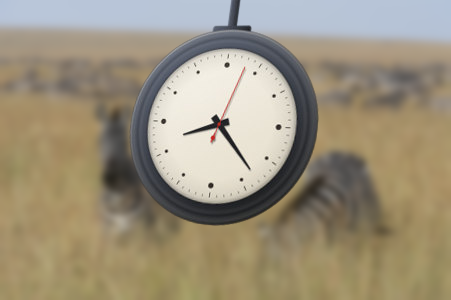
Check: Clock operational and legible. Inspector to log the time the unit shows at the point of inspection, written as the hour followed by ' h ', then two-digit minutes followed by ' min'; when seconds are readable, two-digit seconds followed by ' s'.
8 h 23 min 03 s
